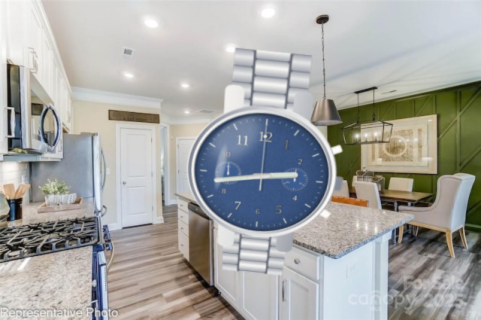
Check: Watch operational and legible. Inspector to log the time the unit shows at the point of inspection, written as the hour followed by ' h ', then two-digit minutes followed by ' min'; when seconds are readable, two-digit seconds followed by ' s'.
2 h 43 min
